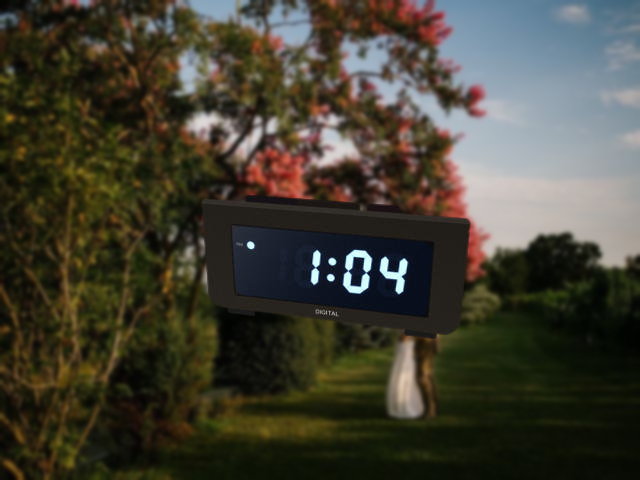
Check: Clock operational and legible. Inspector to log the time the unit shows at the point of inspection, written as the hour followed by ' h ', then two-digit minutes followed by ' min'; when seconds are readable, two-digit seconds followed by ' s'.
1 h 04 min
